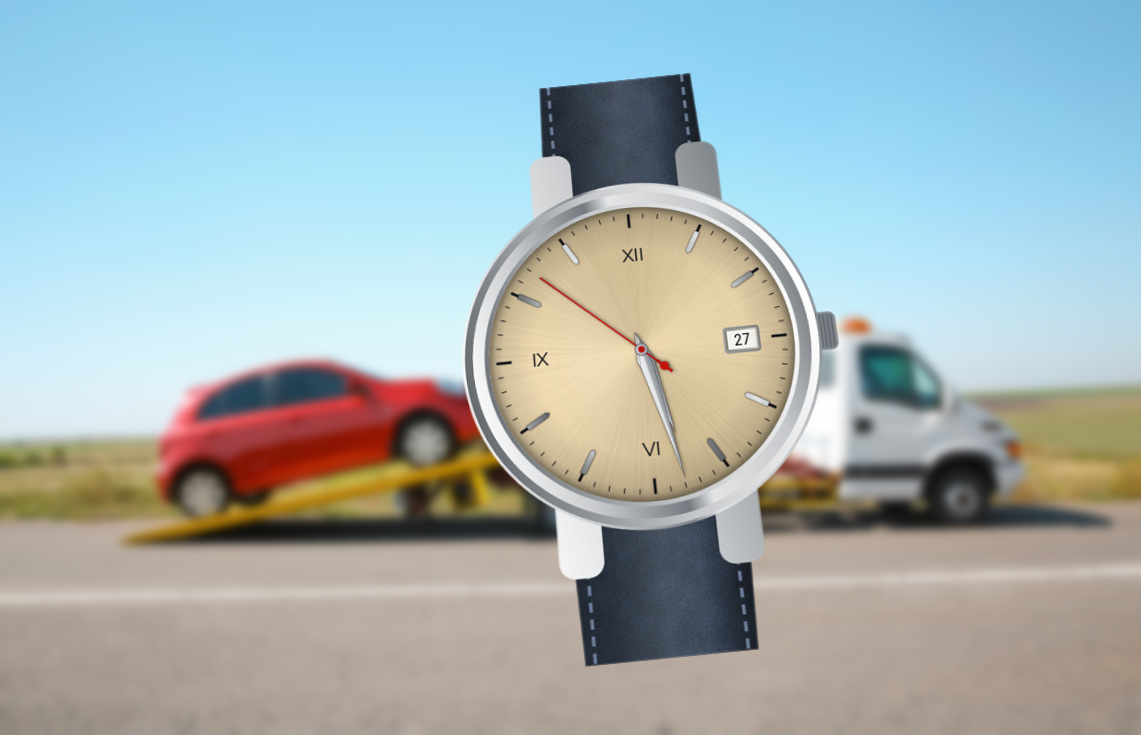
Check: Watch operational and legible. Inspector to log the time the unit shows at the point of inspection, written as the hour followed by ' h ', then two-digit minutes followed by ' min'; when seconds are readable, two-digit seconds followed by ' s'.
5 h 27 min 52 s
